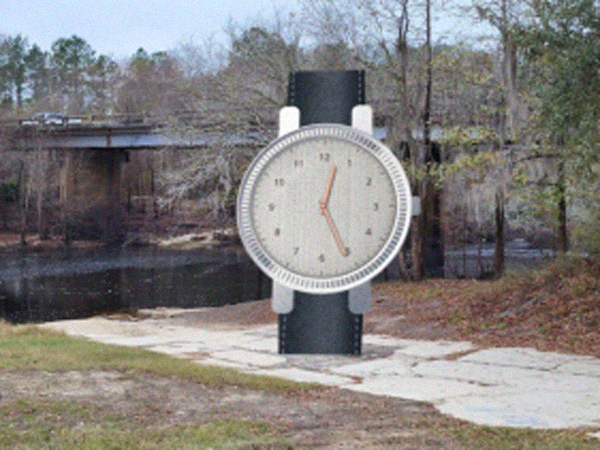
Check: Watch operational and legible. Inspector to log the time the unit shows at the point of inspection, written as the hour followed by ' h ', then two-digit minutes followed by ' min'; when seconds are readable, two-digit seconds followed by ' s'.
12 h 26 min
